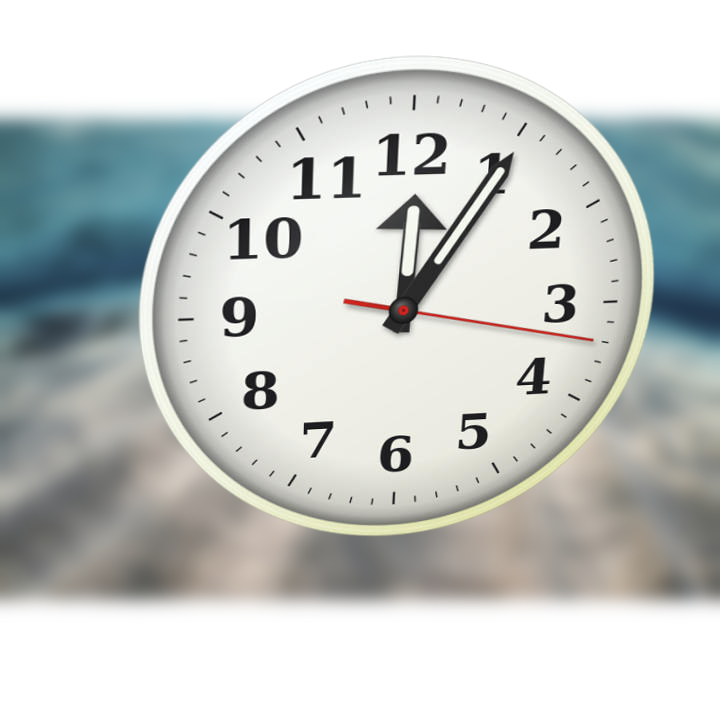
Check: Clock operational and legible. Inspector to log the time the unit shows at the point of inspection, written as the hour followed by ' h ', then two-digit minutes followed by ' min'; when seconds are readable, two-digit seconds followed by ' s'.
12 h 05 min 17 s
